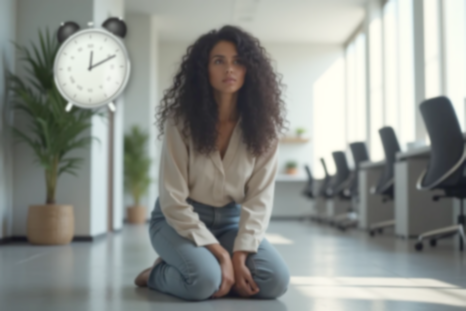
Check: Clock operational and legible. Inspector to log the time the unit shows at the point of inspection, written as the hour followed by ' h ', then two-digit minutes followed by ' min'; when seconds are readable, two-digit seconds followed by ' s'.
12 h 11 min
